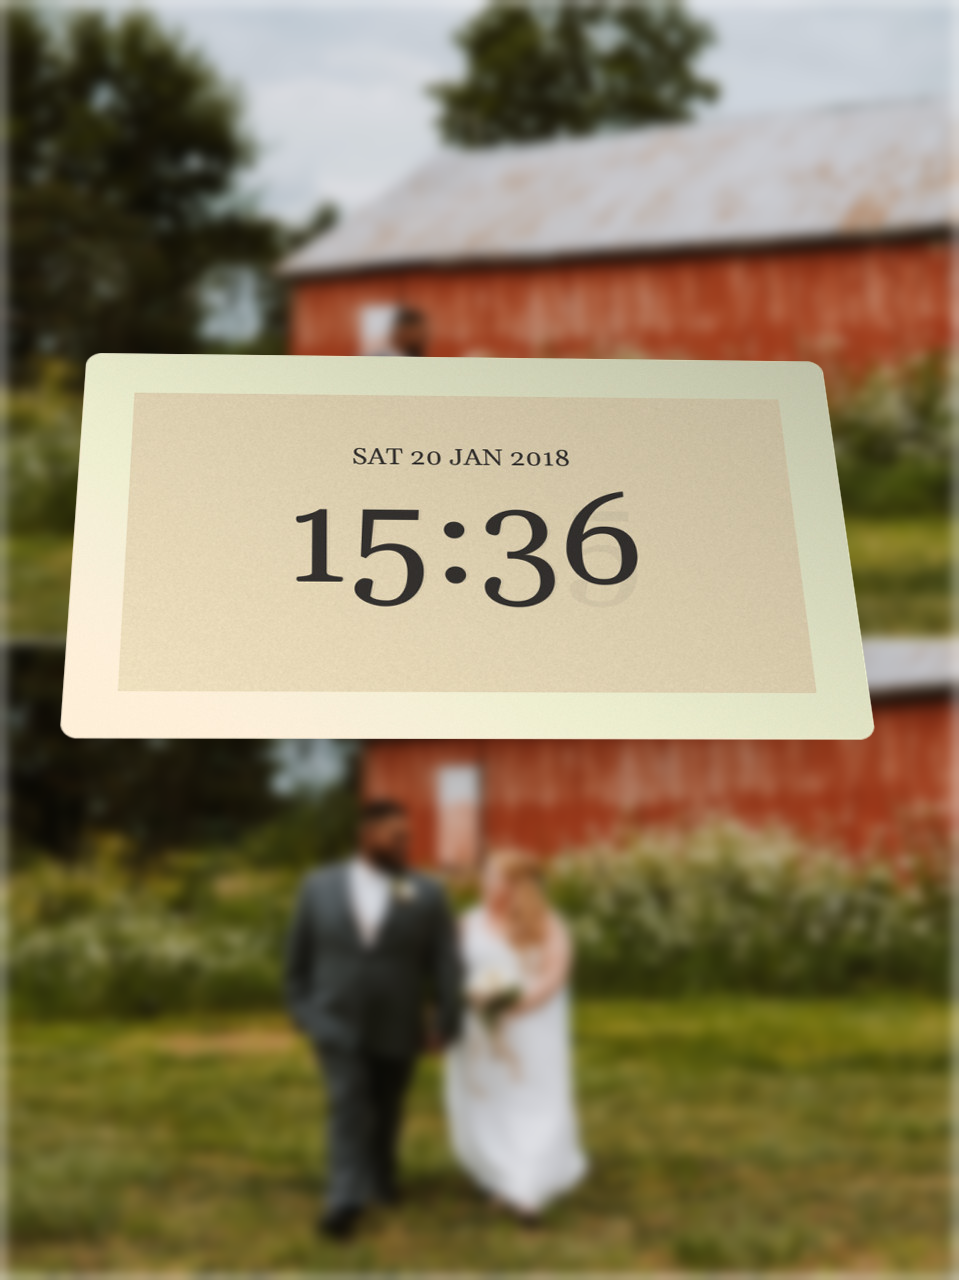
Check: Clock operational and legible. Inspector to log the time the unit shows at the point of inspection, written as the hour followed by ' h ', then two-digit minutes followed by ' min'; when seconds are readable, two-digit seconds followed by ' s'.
15 h 36 min
